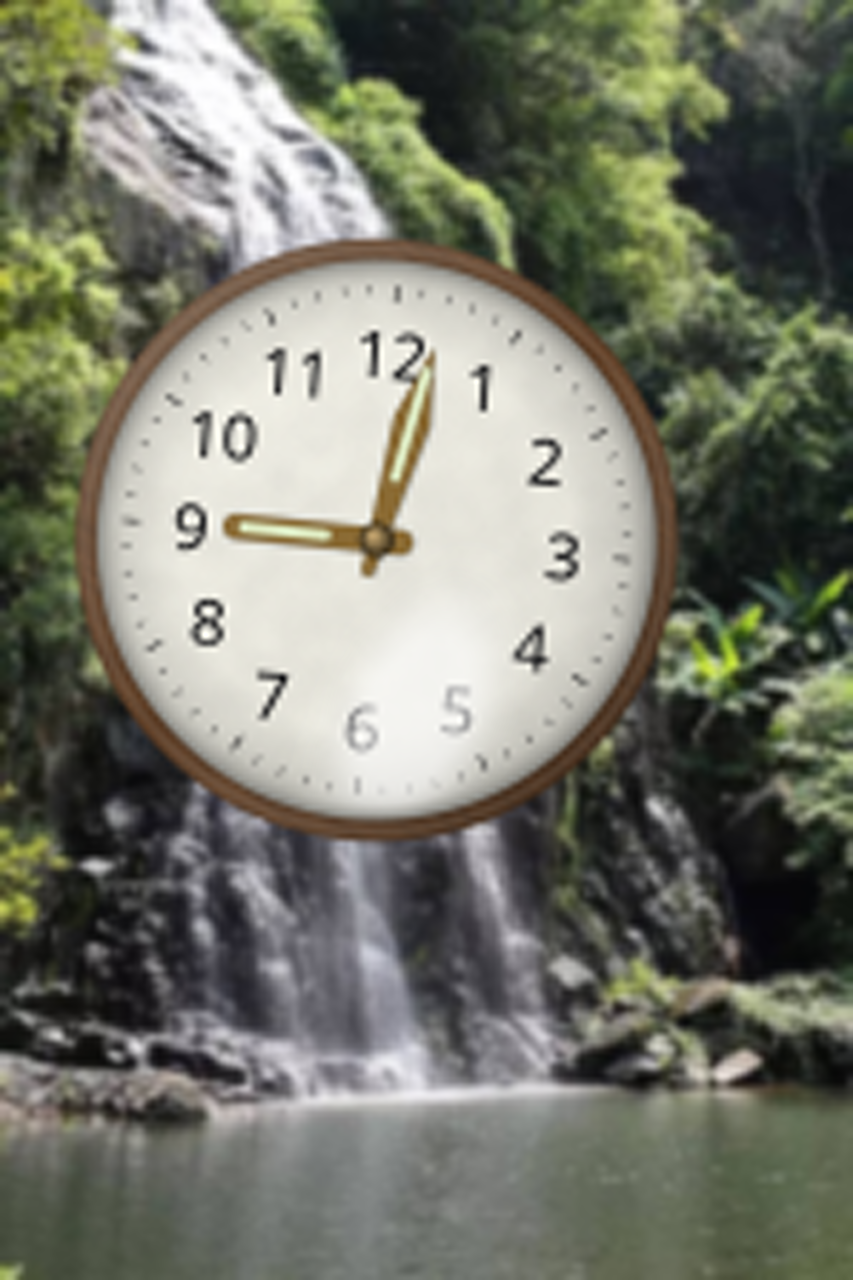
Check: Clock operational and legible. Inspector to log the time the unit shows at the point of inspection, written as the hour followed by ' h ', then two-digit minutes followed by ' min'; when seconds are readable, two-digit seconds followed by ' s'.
9 h 02 min
